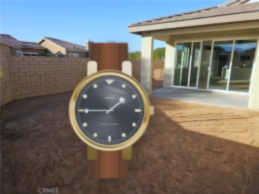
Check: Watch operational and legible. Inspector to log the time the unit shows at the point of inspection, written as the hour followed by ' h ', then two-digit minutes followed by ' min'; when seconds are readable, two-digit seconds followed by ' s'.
1 h 45 min
